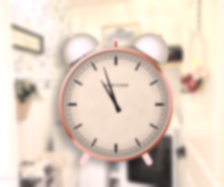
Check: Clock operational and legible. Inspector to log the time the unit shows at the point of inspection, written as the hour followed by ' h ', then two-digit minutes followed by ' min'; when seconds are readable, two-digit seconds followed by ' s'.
10 h 57 min
